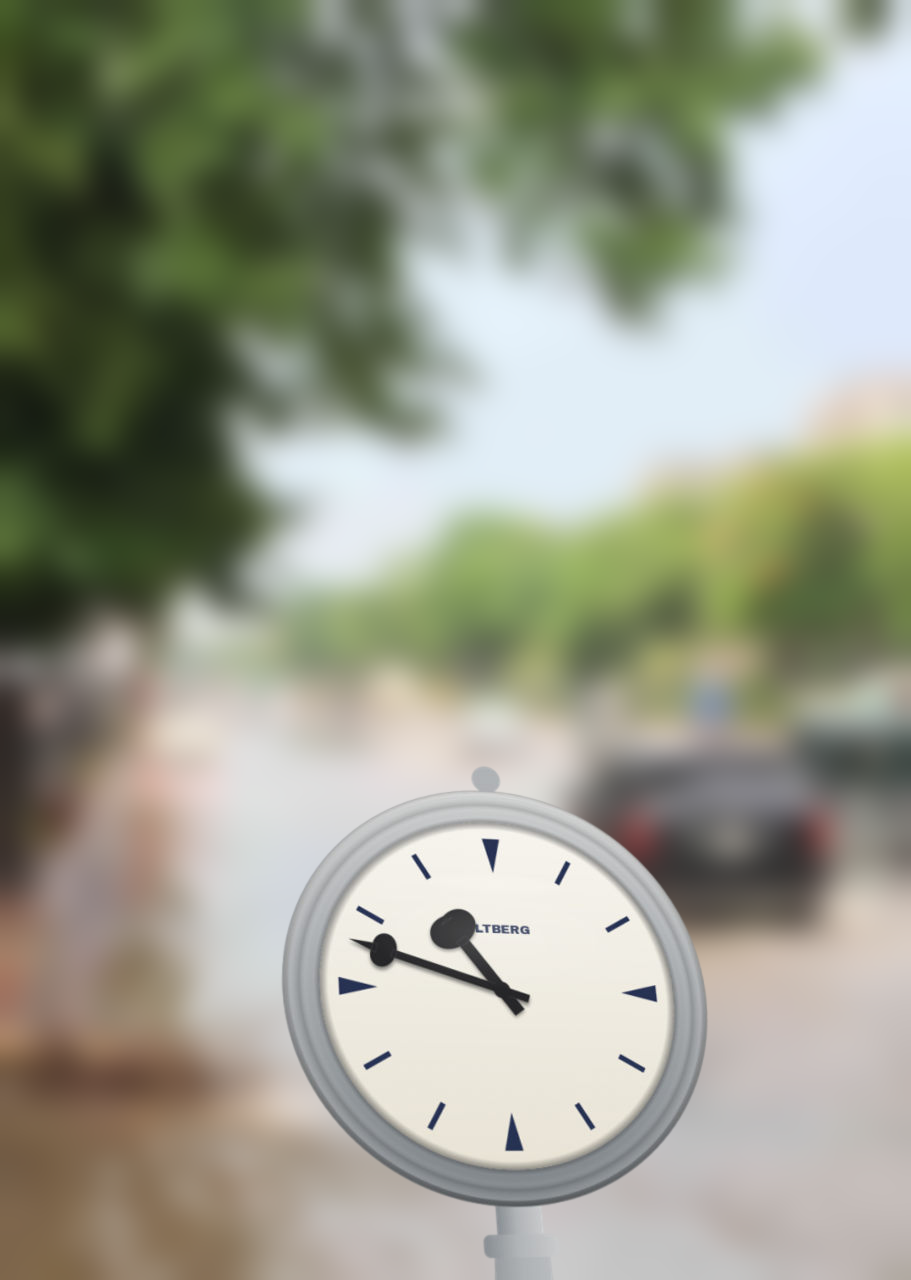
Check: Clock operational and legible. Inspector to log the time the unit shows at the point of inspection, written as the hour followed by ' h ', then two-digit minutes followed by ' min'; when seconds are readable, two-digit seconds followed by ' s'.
10 h 48 min
